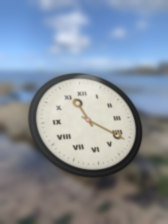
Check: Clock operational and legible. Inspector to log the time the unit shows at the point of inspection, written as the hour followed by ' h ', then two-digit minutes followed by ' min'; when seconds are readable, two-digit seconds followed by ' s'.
11 h 21 min
